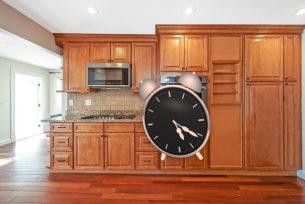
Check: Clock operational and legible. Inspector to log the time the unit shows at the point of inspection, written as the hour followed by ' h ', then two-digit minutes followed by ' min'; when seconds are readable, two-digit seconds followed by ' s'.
5 h 21 min
